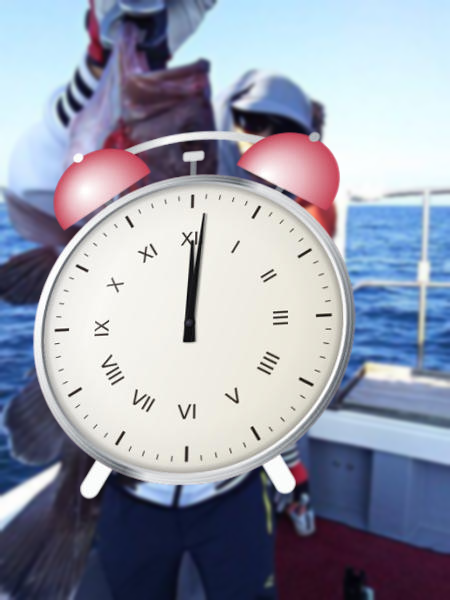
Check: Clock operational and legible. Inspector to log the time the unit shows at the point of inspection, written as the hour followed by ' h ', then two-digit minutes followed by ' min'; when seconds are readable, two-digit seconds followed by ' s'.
12 h 01 min
